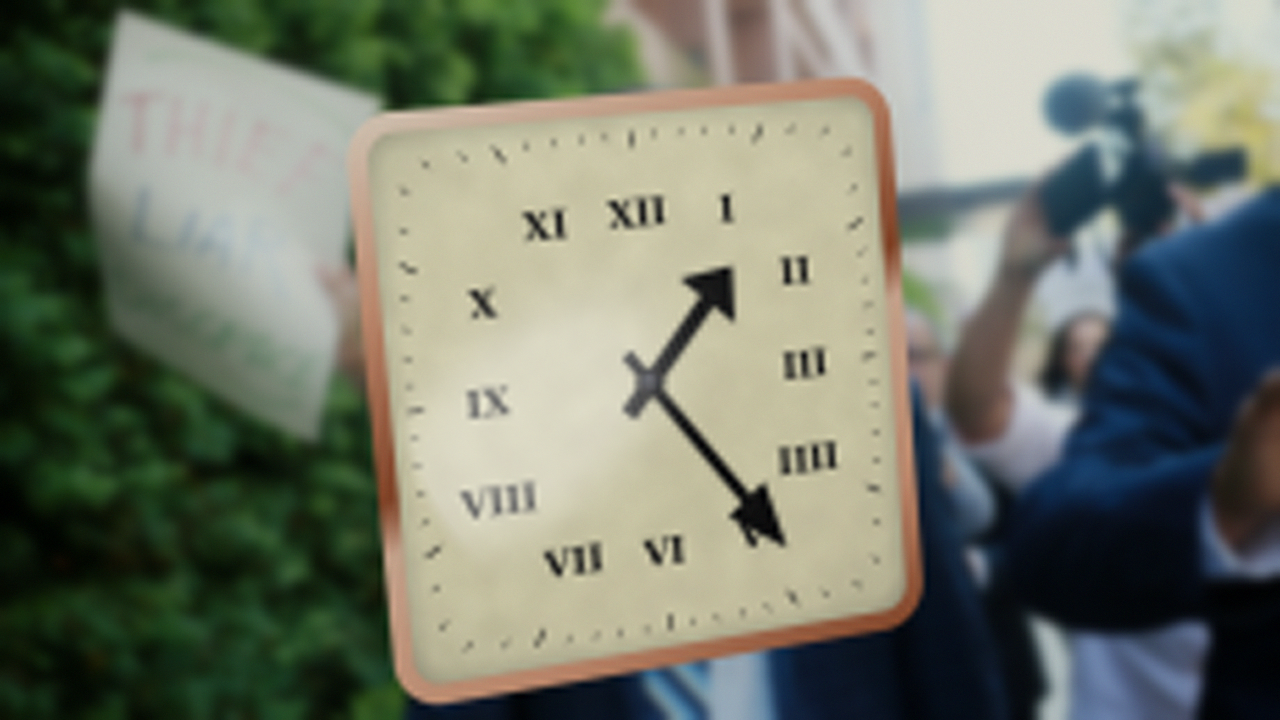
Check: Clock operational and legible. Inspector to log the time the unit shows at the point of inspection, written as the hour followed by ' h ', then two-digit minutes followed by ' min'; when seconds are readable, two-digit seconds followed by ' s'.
1 h 24 min
